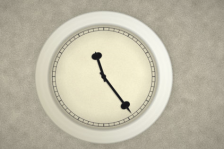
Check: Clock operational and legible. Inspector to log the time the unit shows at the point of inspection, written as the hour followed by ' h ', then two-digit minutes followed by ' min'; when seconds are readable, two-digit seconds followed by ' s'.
11 h 24 min
